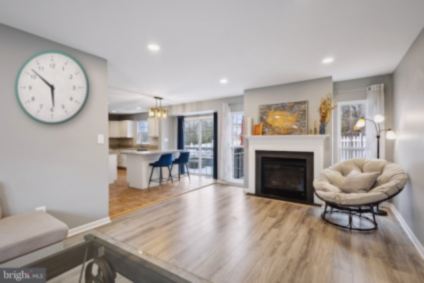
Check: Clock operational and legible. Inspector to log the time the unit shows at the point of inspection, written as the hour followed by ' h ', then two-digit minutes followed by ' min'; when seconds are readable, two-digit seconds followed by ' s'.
5 h 52 min
